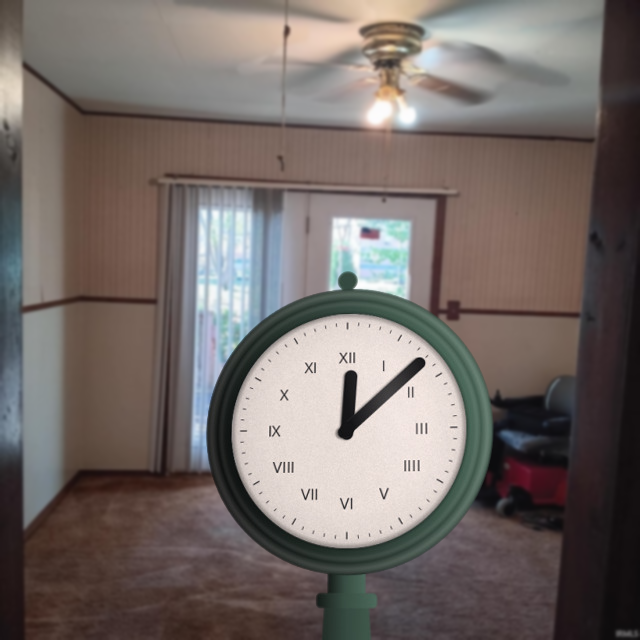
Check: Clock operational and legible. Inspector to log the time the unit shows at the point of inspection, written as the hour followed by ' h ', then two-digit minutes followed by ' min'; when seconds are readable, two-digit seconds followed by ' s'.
12 h 08 min
